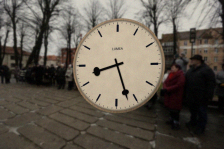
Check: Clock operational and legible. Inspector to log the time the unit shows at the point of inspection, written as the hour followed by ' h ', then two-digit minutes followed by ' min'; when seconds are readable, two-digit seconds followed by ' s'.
8 h 27 min
